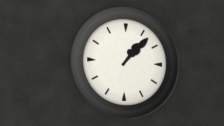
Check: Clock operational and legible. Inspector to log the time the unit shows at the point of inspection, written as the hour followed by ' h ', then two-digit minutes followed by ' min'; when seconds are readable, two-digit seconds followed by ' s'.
1 h 07 min
